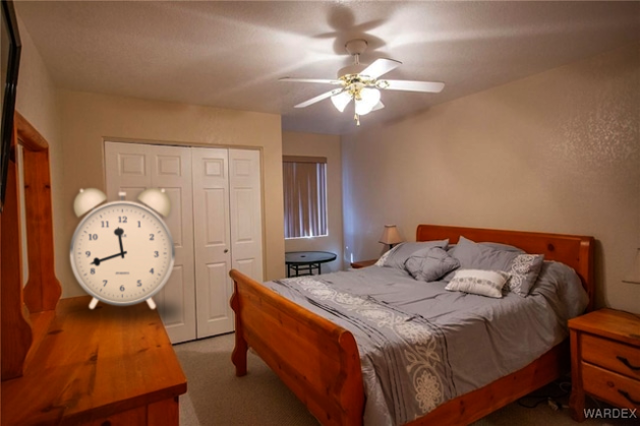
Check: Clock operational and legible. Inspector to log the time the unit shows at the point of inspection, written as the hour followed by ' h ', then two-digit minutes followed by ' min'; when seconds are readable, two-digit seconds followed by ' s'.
11 h 42 min
